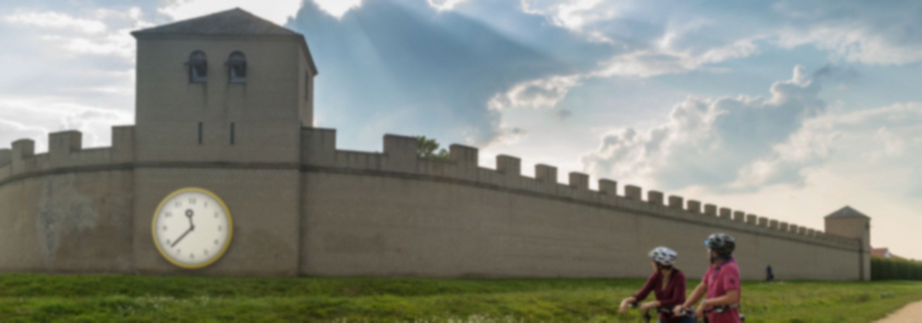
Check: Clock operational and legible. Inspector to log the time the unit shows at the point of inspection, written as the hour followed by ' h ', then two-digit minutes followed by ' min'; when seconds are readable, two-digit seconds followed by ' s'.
11 h 38 min
